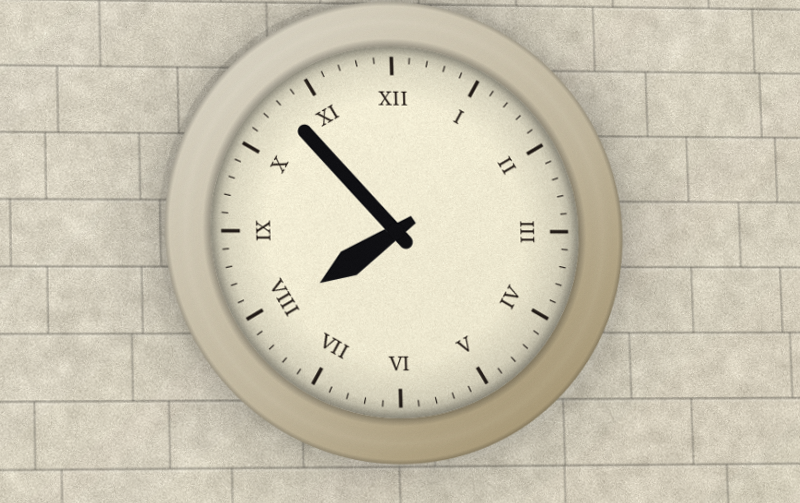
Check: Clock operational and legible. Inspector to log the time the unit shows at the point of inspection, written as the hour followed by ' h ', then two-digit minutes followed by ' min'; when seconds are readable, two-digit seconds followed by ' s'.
7 h 53 min
